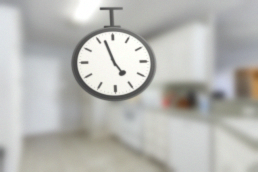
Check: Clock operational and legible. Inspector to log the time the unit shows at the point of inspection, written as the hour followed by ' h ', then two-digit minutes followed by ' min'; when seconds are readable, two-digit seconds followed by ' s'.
4 h 57 min
